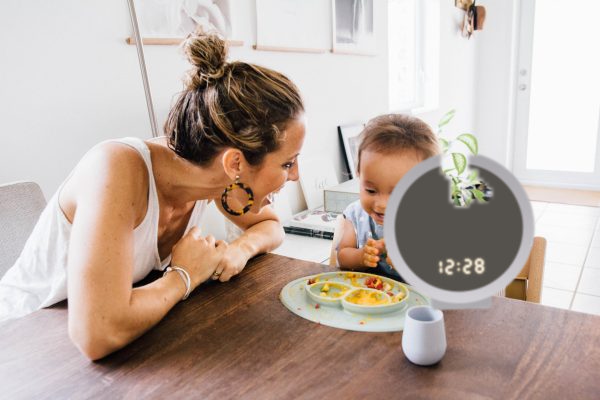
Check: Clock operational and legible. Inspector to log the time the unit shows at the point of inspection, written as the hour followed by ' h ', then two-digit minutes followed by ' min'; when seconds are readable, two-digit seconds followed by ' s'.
12 h 28 min
